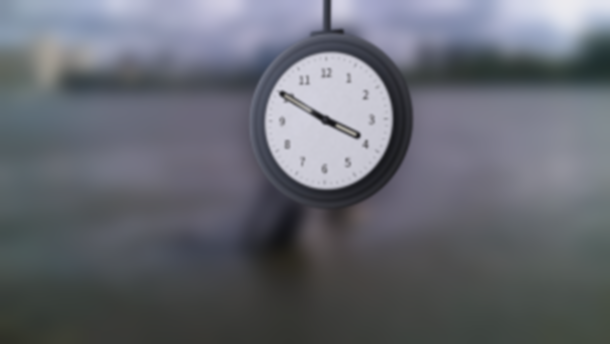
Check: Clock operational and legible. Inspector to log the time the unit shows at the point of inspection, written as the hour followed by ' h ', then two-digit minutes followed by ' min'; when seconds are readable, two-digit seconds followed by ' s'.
3 h 50 min
